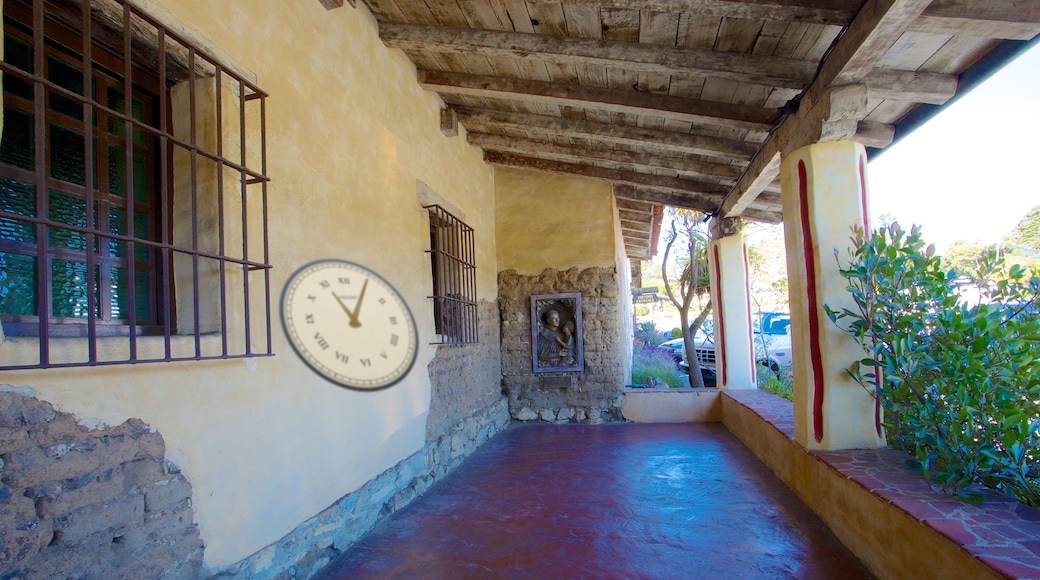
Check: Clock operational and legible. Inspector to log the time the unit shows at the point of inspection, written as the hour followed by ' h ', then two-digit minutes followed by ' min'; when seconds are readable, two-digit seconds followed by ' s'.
11 h 05 min
